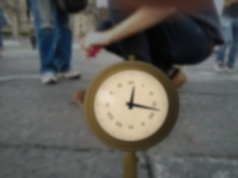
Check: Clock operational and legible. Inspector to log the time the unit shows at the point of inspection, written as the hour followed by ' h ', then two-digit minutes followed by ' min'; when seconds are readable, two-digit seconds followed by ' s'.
12 h 17 min
